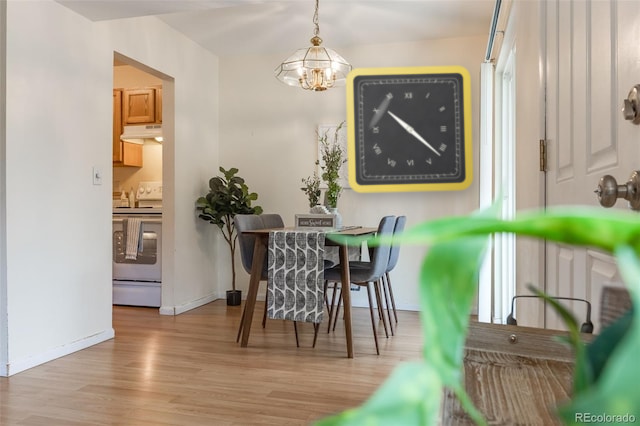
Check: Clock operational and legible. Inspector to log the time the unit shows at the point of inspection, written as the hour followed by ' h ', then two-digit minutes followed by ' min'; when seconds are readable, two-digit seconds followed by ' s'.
10 h 22 min
